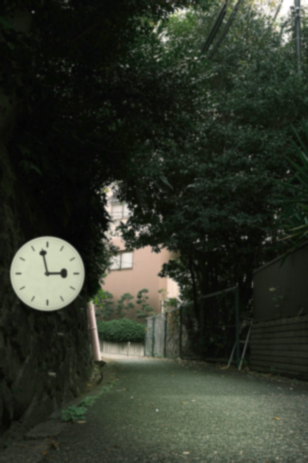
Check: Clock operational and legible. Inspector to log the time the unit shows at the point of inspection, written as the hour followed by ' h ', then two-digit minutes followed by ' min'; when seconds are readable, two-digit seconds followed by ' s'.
2 h 58 min
